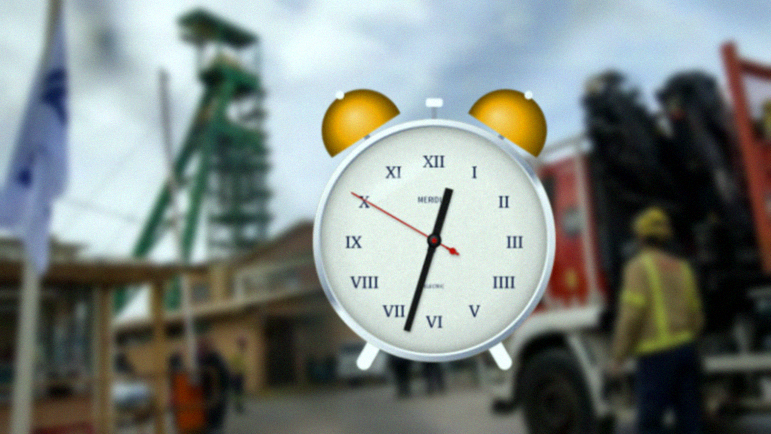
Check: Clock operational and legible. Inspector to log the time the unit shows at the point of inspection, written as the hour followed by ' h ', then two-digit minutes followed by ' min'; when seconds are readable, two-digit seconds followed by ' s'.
12 h 32 min 50 s
